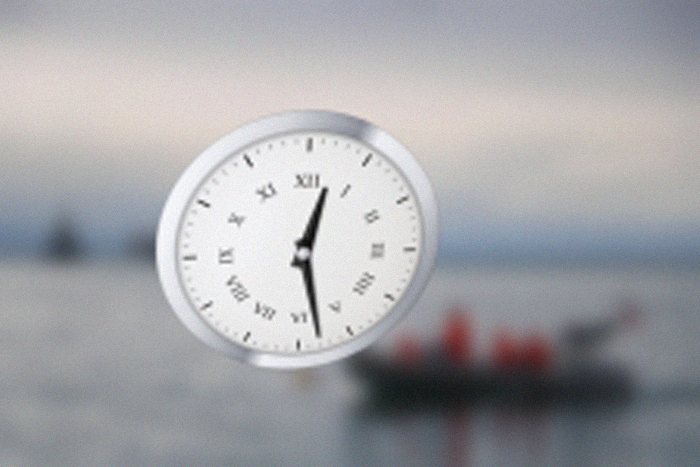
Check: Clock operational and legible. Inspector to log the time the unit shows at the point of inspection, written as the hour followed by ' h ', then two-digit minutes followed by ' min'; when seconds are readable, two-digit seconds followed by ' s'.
12 h 28 min
